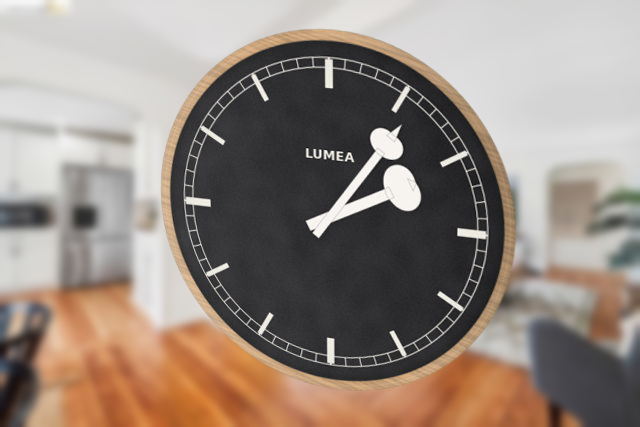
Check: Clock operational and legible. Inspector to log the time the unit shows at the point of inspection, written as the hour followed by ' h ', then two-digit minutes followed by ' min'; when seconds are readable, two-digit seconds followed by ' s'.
2 h 06 min
